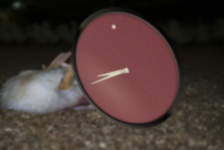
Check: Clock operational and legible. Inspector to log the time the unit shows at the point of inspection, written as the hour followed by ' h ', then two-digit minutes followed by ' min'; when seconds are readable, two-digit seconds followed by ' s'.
8 h 42 min
